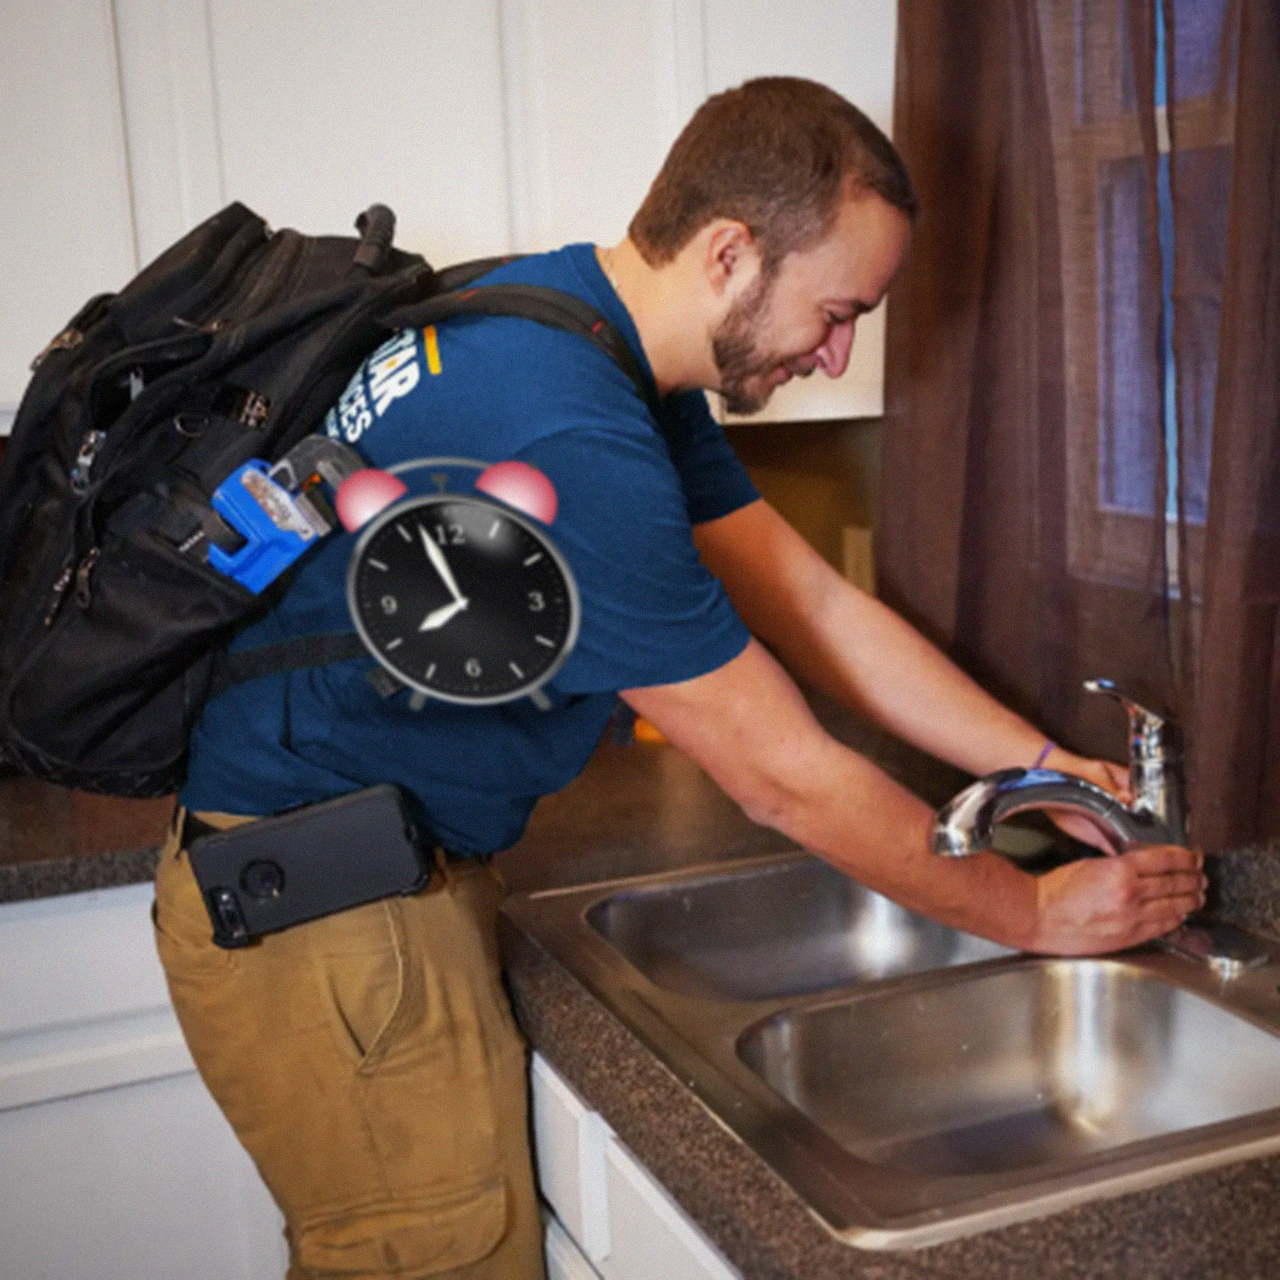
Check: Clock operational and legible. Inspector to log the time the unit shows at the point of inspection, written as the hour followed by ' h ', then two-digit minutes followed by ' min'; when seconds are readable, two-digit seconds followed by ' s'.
7 h 57 min
